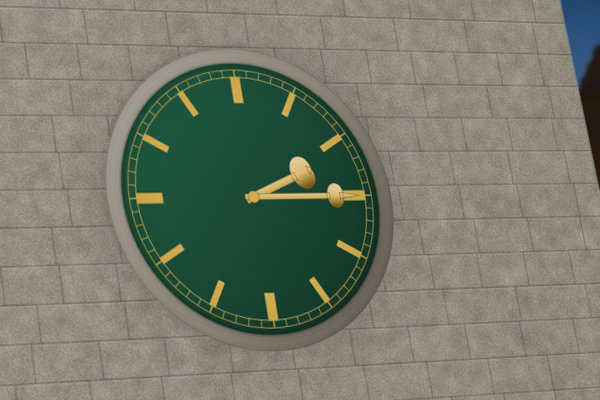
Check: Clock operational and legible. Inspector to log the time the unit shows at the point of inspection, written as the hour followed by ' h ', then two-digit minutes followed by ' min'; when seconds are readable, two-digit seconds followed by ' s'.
2 h 15 min
